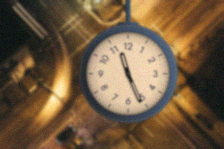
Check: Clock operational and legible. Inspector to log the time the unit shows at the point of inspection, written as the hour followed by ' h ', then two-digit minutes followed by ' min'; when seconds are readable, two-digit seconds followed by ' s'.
11 h 26 min
